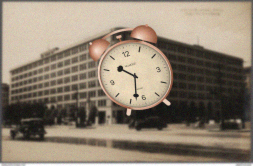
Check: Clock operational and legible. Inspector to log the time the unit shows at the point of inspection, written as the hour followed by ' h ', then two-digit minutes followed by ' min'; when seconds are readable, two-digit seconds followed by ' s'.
10 h 33 min
